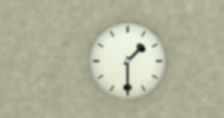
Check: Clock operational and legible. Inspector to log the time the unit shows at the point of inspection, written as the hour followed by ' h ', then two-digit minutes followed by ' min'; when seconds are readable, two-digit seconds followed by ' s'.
1 h 30 min
